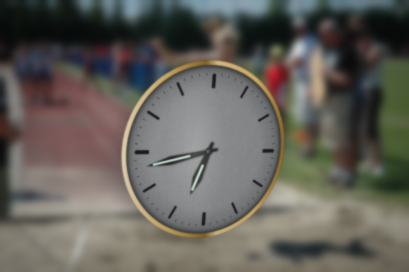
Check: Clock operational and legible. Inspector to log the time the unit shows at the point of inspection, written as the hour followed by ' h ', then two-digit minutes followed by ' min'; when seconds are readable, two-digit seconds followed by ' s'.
6 h 43 min
